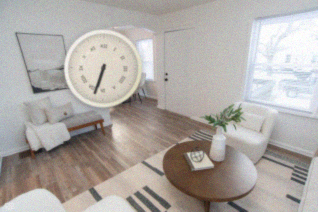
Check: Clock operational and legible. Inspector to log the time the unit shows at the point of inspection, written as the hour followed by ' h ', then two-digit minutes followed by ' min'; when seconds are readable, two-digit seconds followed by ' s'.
6 h 33 min
